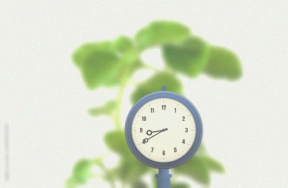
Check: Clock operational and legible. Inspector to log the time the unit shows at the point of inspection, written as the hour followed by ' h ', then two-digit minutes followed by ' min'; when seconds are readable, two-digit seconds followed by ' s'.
8 h 40 min
